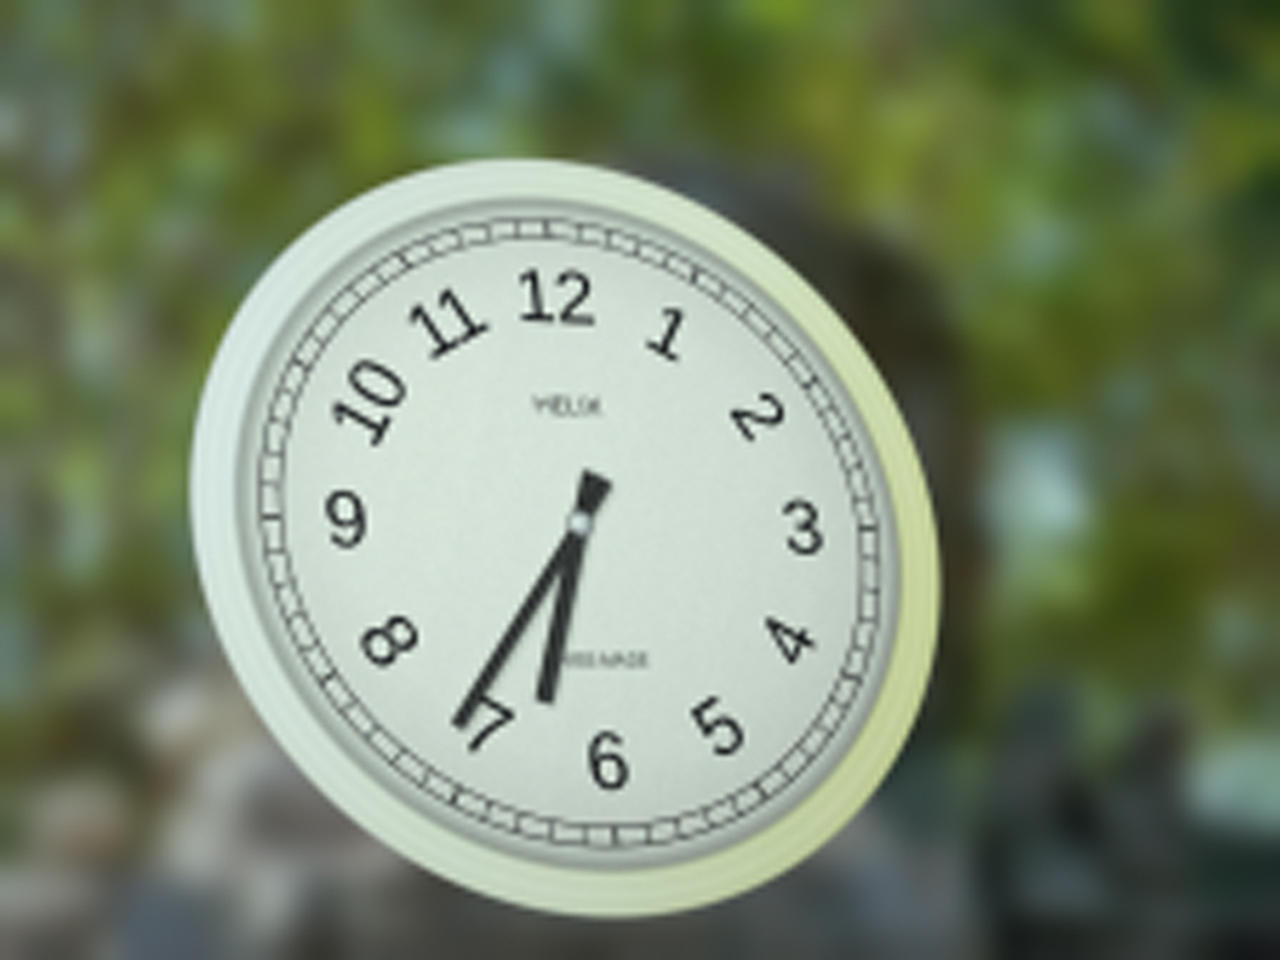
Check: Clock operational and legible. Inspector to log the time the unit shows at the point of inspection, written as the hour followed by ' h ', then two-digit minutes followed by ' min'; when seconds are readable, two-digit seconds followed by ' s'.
6 h 36 min
